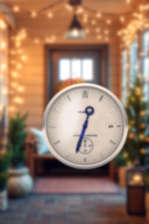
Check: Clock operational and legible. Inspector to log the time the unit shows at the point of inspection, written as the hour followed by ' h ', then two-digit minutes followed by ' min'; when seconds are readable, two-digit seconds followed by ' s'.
12 h 33 min
